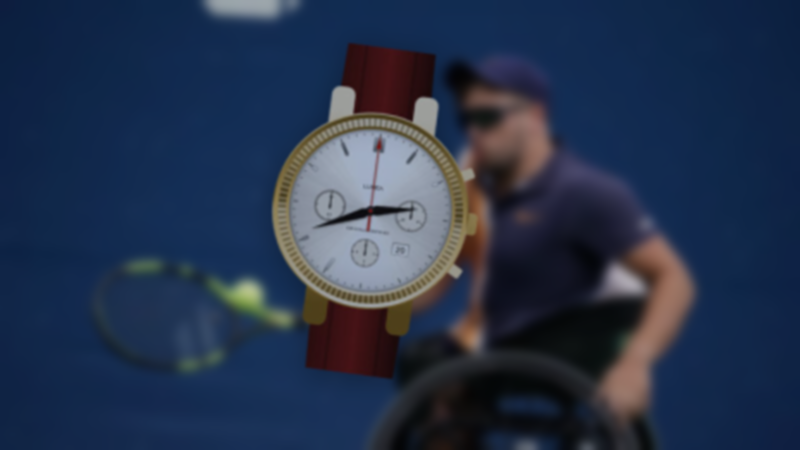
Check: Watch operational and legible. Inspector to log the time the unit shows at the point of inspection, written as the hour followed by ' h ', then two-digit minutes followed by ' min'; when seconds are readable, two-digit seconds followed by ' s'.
2 h 41 min
